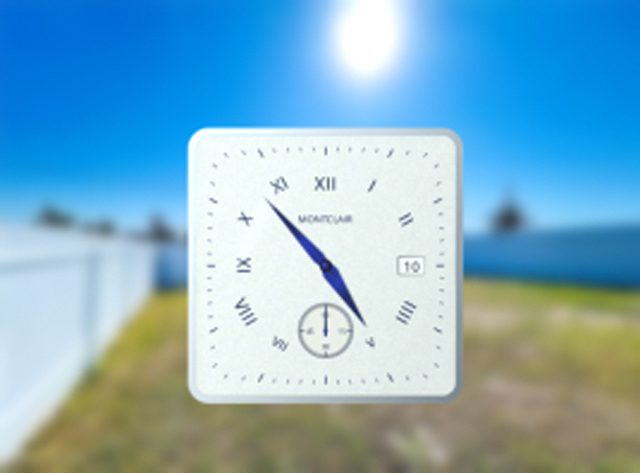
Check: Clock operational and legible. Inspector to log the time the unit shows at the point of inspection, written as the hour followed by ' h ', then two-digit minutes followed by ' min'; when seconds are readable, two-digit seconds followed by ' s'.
4 h 53 min
